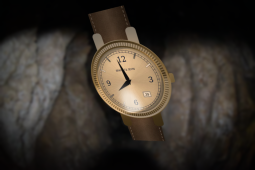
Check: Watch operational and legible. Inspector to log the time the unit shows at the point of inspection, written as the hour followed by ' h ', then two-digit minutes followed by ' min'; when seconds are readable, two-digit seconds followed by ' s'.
7 h 58 min
